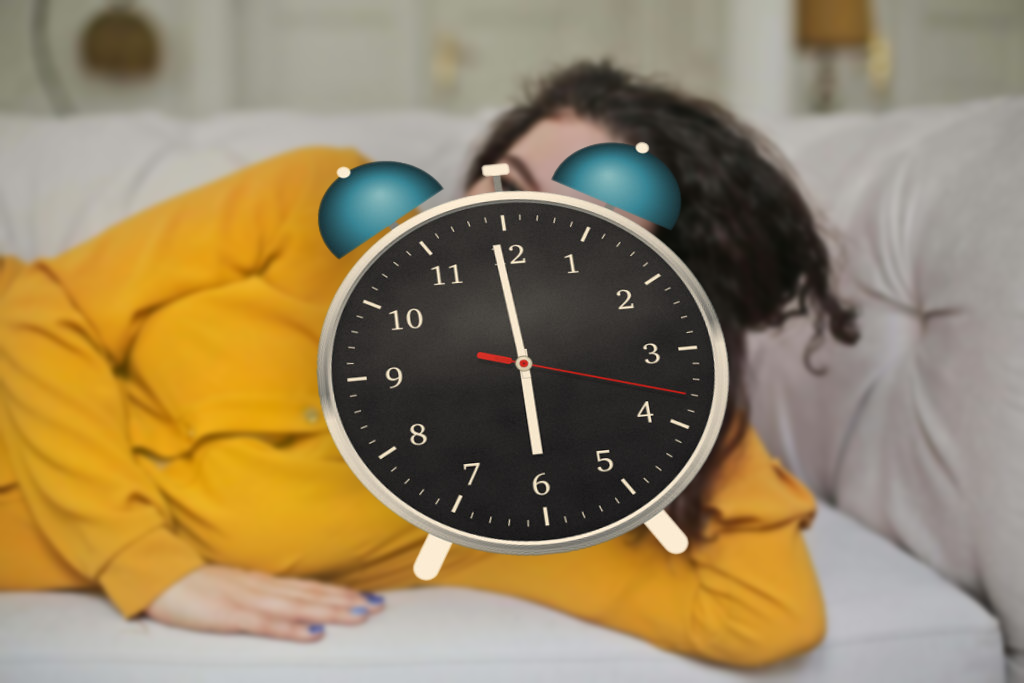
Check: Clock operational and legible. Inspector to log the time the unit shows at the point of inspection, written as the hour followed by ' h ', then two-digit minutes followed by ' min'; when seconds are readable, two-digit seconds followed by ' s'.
5 h 59 min 18 s
